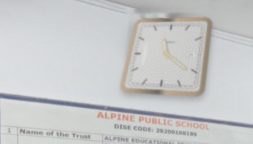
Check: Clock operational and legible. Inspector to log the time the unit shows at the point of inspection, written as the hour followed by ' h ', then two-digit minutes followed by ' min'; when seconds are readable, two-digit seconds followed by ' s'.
11 h 21 min
